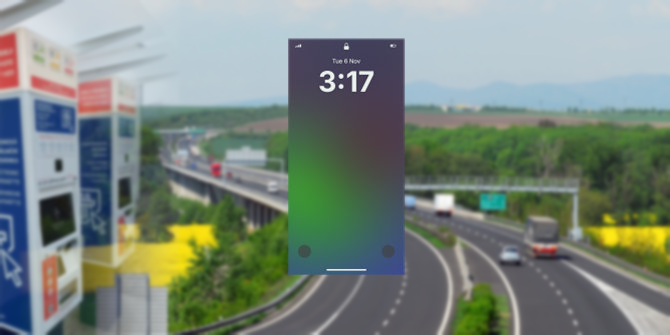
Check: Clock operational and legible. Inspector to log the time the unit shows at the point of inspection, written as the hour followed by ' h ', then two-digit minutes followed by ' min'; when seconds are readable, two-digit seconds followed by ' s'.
3 h 17 min
